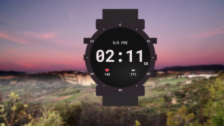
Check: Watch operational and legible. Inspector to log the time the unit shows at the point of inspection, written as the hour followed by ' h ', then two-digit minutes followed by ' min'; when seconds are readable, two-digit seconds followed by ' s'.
2 h 11 min
